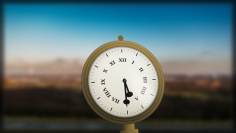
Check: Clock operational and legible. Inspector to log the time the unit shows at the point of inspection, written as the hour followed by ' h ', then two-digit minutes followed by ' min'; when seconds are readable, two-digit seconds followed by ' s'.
5 h 30 min
